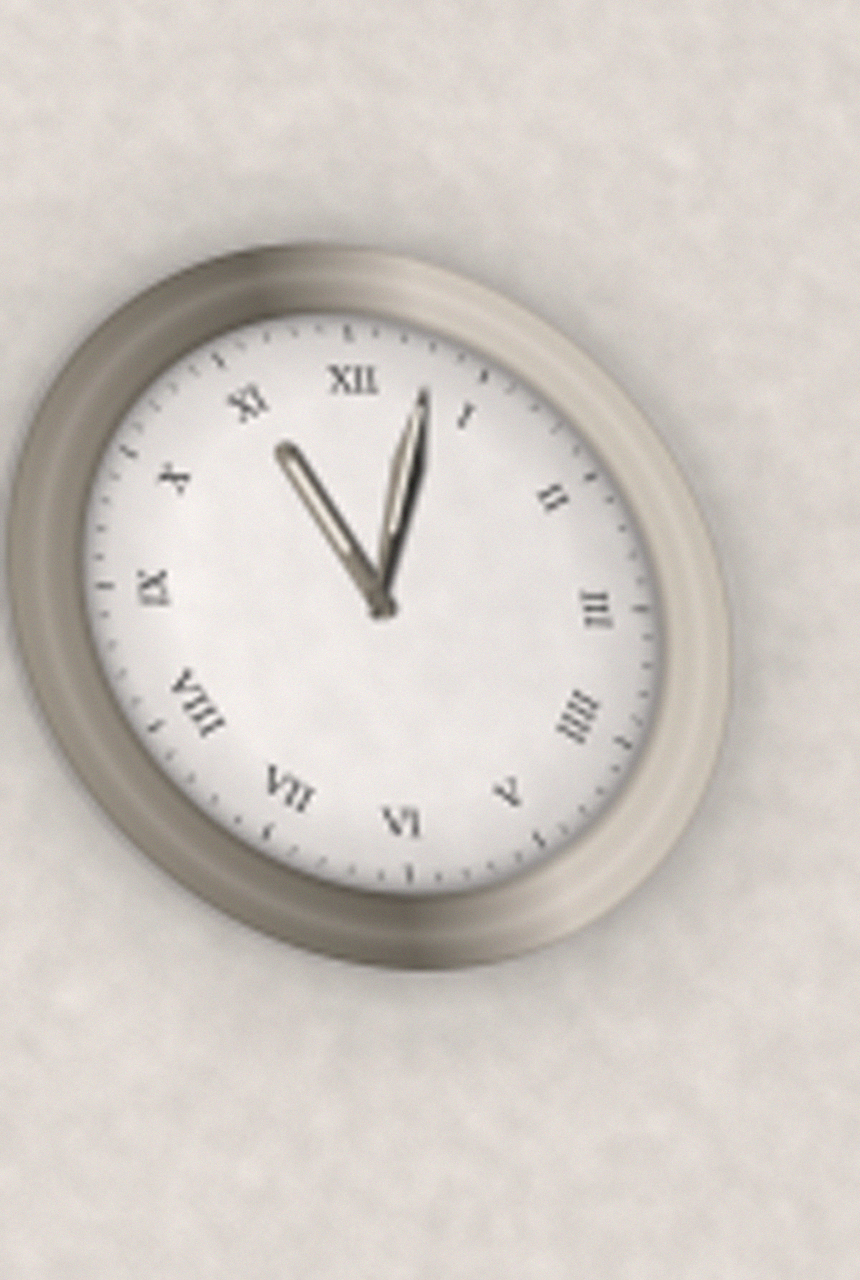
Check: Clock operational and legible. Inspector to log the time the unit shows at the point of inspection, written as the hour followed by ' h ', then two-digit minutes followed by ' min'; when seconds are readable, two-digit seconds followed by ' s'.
11 h 03 min
